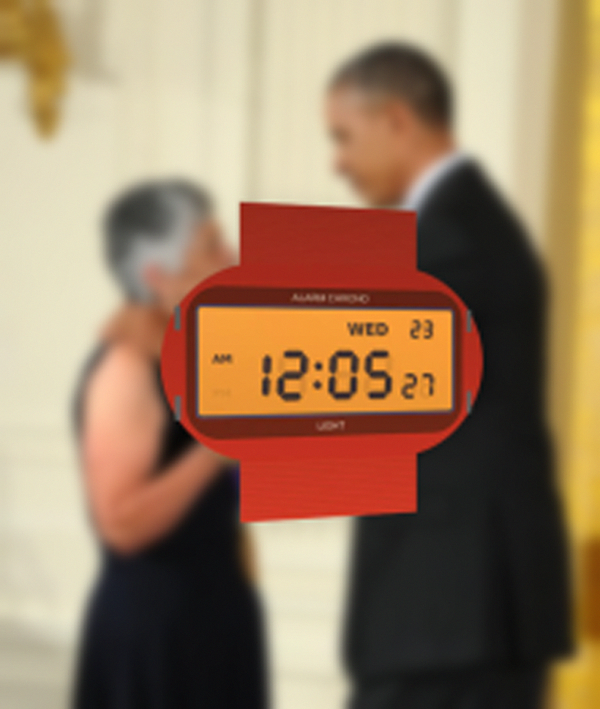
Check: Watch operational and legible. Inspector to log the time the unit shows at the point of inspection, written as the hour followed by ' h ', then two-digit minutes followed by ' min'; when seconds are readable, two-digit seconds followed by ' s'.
12 h 05 min 27 s
